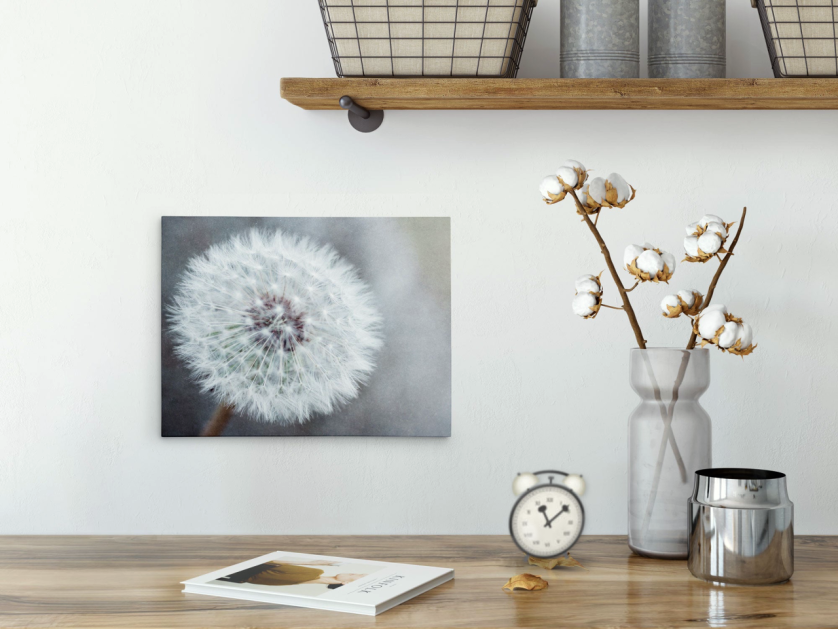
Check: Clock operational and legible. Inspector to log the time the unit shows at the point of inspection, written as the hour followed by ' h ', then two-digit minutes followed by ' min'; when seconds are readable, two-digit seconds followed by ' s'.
11 h 08 min
